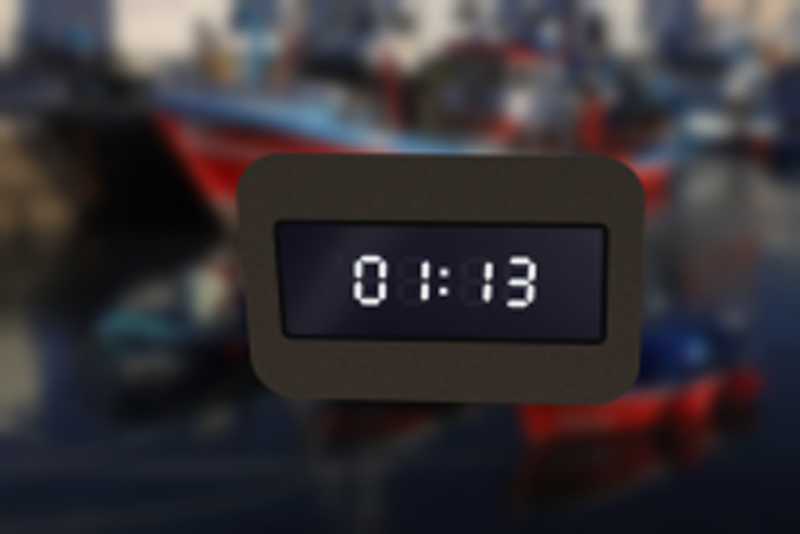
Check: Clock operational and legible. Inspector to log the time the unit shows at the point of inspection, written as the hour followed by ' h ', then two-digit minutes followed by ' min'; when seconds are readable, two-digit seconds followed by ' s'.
1 h 13 min
